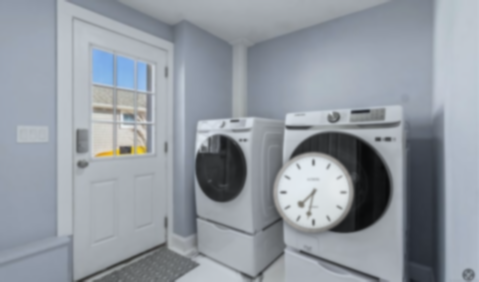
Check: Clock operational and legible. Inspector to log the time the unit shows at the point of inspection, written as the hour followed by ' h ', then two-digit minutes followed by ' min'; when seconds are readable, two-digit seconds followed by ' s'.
7 h 32 min
